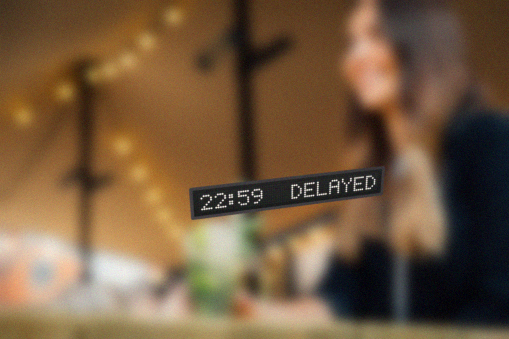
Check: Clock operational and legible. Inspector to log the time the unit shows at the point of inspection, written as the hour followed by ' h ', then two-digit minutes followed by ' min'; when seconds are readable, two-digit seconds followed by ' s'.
22 h 59 min
